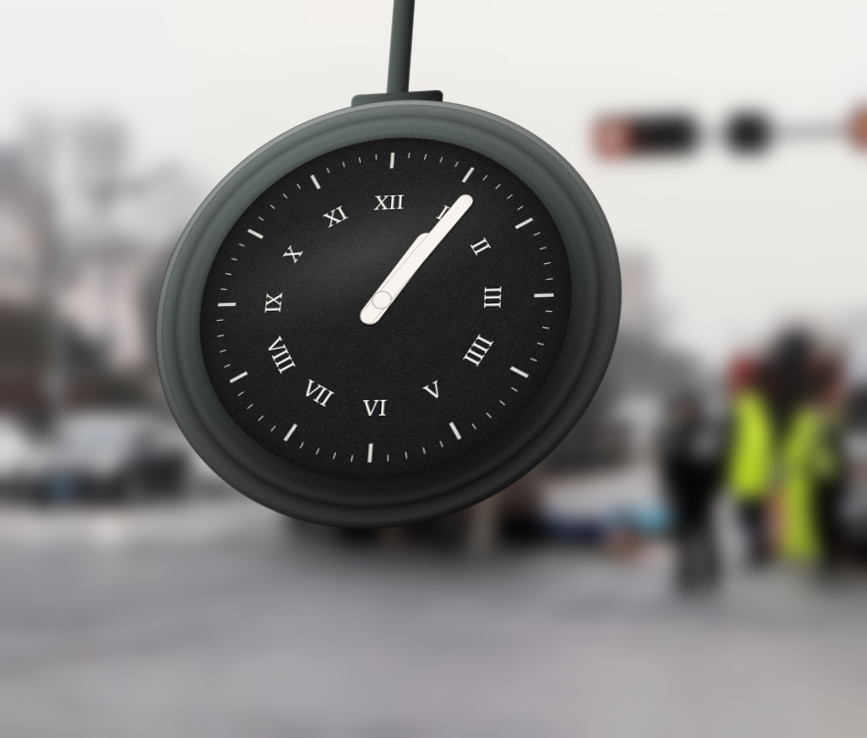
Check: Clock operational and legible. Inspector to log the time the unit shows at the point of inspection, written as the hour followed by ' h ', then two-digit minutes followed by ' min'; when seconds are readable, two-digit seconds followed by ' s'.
1 h 06 min
